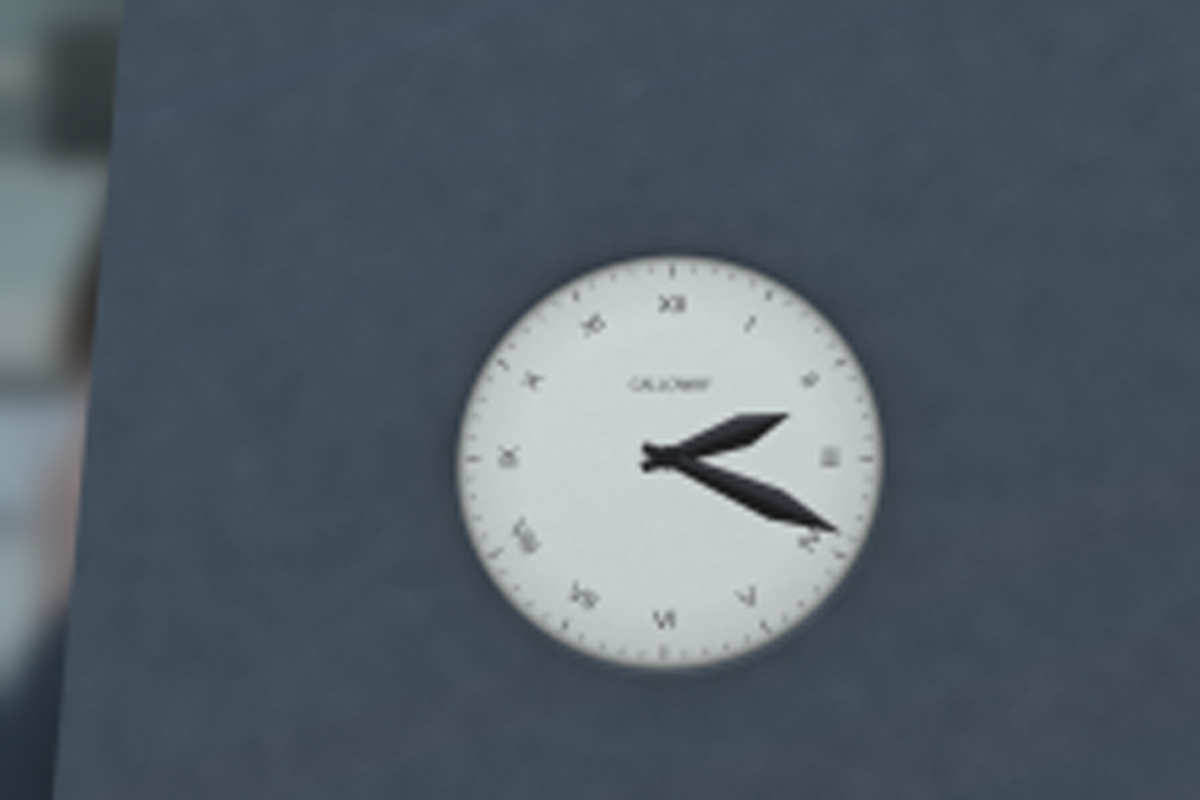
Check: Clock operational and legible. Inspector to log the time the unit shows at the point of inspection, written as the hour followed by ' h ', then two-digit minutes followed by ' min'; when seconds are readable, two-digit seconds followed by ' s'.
2 h 19 min
